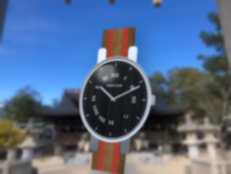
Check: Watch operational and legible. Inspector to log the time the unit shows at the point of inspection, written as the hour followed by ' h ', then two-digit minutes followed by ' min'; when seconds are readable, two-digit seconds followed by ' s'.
10 h 11 min
